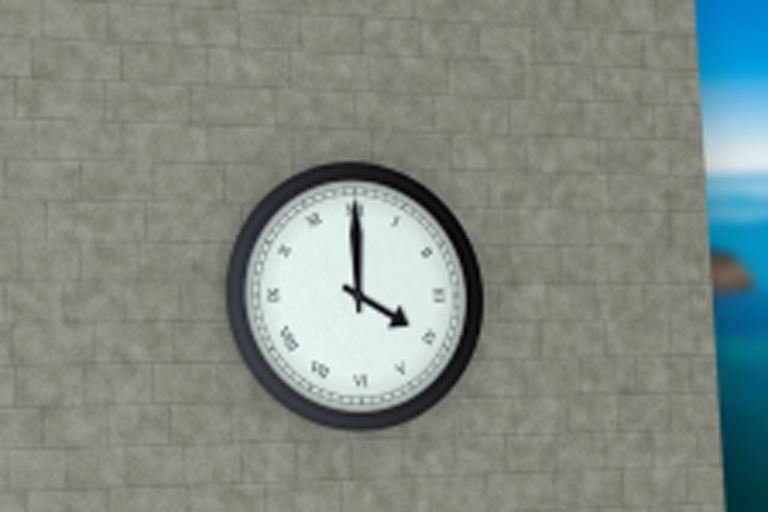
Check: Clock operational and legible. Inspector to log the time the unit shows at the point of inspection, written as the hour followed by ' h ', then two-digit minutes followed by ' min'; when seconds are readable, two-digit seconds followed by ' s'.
4 h 00 min
